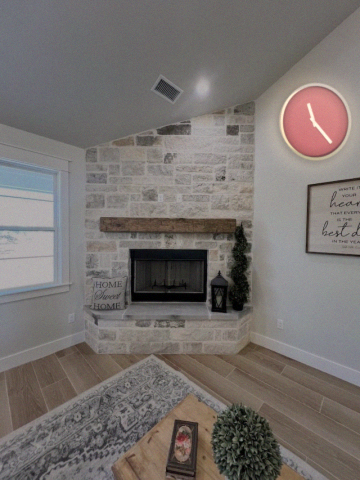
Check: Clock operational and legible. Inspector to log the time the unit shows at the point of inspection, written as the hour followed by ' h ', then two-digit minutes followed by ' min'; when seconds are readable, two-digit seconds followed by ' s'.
11 h 23 min
